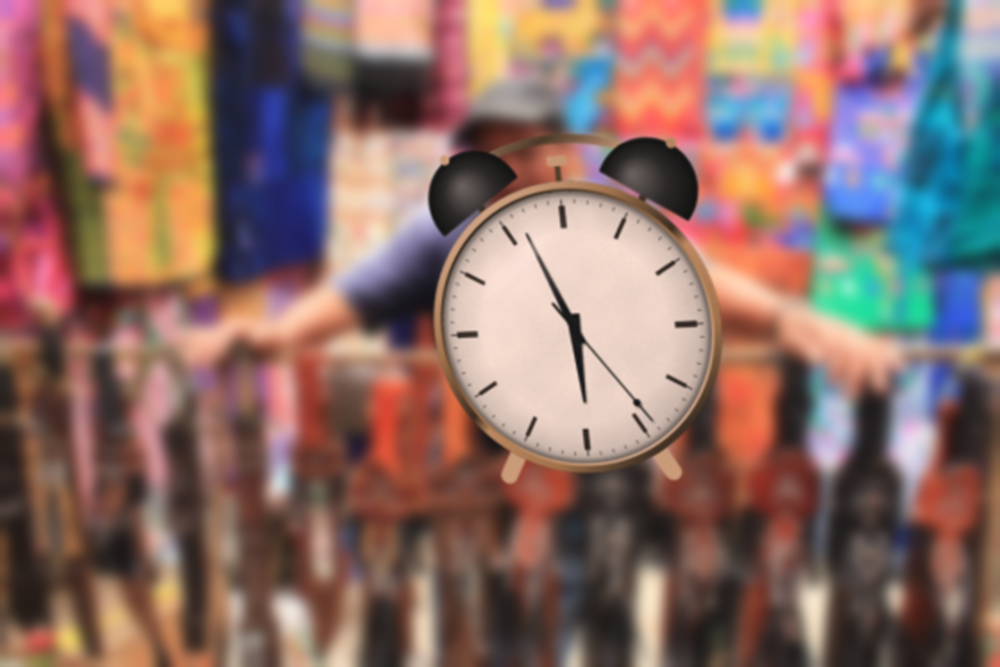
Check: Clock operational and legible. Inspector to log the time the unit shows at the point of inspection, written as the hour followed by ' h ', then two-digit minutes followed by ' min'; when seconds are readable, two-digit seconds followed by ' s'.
5 h 56 min 24 s
